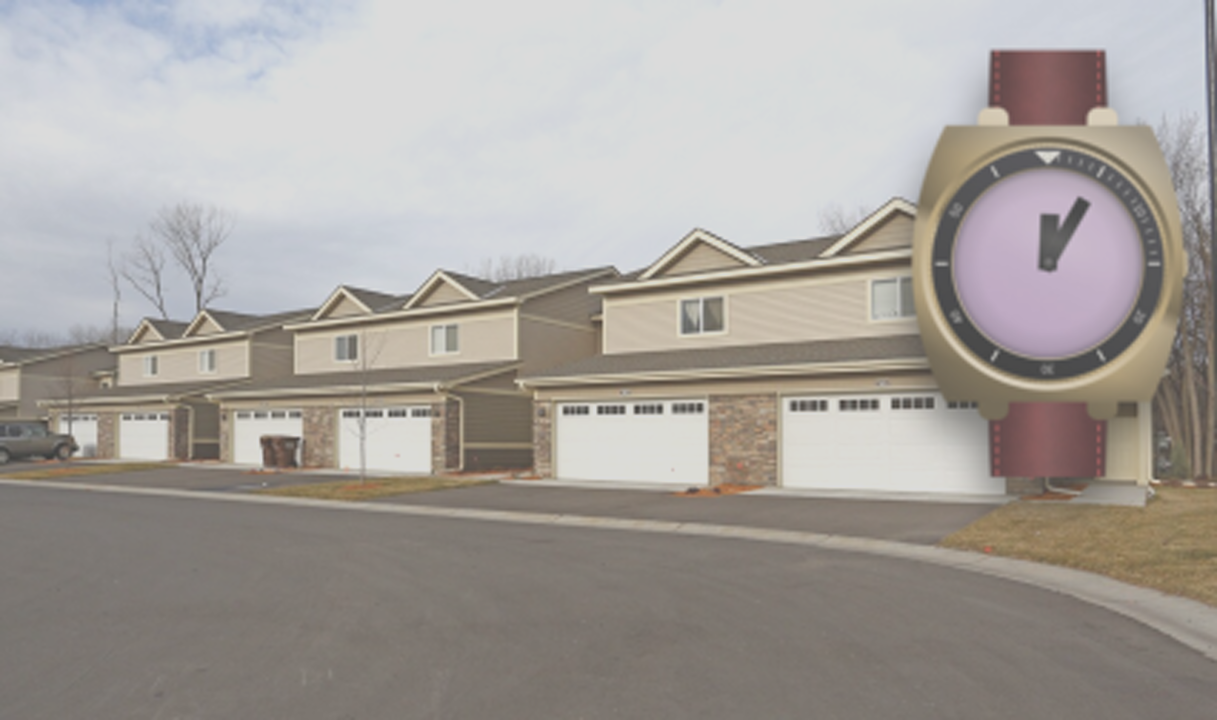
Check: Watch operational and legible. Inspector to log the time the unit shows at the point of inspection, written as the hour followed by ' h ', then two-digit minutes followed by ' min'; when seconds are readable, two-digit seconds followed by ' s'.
12 h 05 min
